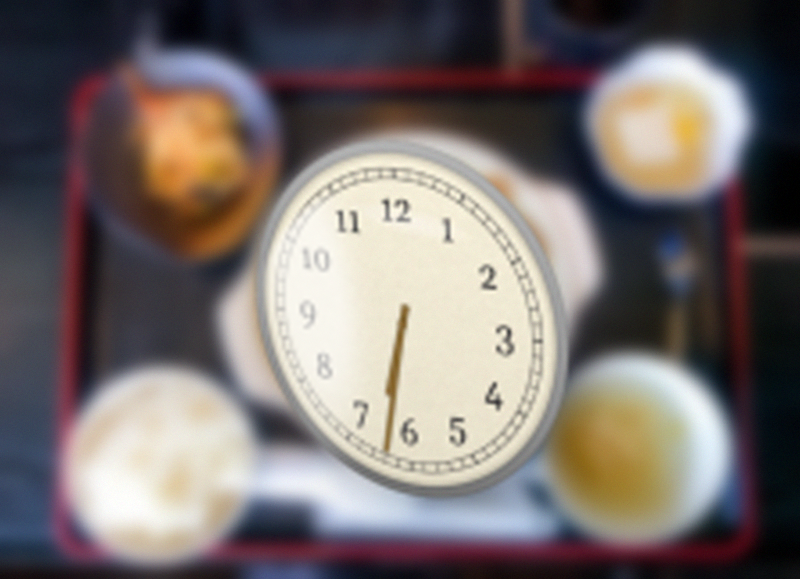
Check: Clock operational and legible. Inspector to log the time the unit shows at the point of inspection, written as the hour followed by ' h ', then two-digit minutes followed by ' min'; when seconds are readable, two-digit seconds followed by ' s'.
6 h 32 min
